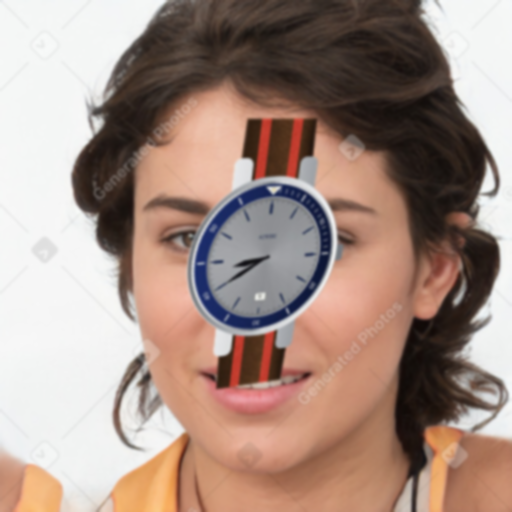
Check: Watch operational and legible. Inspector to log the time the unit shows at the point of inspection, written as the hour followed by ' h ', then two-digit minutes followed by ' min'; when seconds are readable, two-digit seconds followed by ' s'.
8 h 40 min
